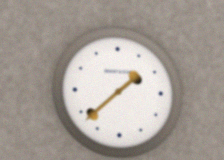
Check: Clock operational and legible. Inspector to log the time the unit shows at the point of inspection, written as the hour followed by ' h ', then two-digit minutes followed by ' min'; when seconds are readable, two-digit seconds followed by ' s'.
1 h 38 min
